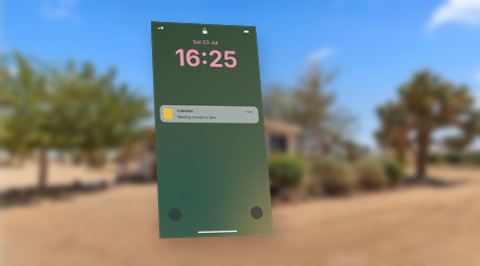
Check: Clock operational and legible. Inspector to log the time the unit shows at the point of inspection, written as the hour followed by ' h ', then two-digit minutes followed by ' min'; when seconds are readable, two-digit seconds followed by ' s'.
16 h 25 min
